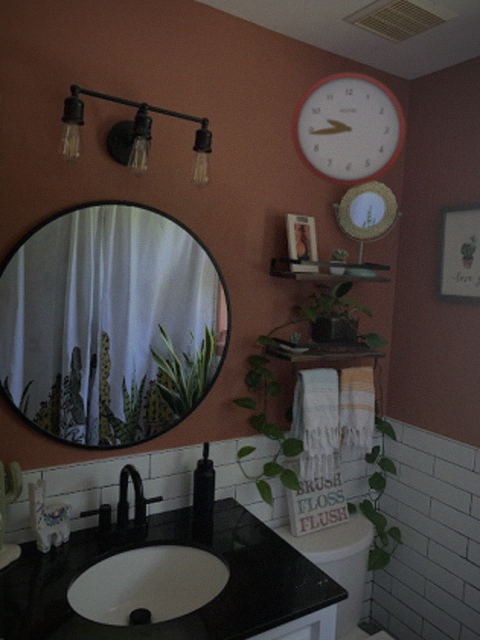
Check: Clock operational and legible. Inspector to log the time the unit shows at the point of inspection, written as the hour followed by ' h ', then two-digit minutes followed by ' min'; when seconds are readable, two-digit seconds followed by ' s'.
9 h 44 min
